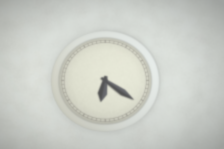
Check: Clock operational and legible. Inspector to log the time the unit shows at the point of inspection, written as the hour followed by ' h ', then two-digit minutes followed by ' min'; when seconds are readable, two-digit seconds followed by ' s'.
6 h 21 min
